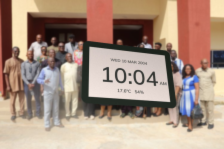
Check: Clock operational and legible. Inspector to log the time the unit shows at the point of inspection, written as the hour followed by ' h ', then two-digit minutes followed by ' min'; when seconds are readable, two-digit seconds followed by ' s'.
10 h 04 min
